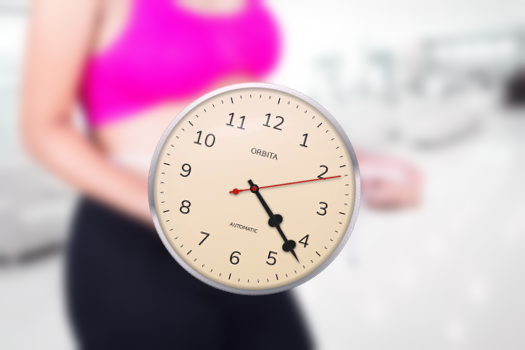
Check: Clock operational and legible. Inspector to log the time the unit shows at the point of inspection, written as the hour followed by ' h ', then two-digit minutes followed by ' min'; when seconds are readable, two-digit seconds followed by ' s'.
4 h 22 min 11 s
